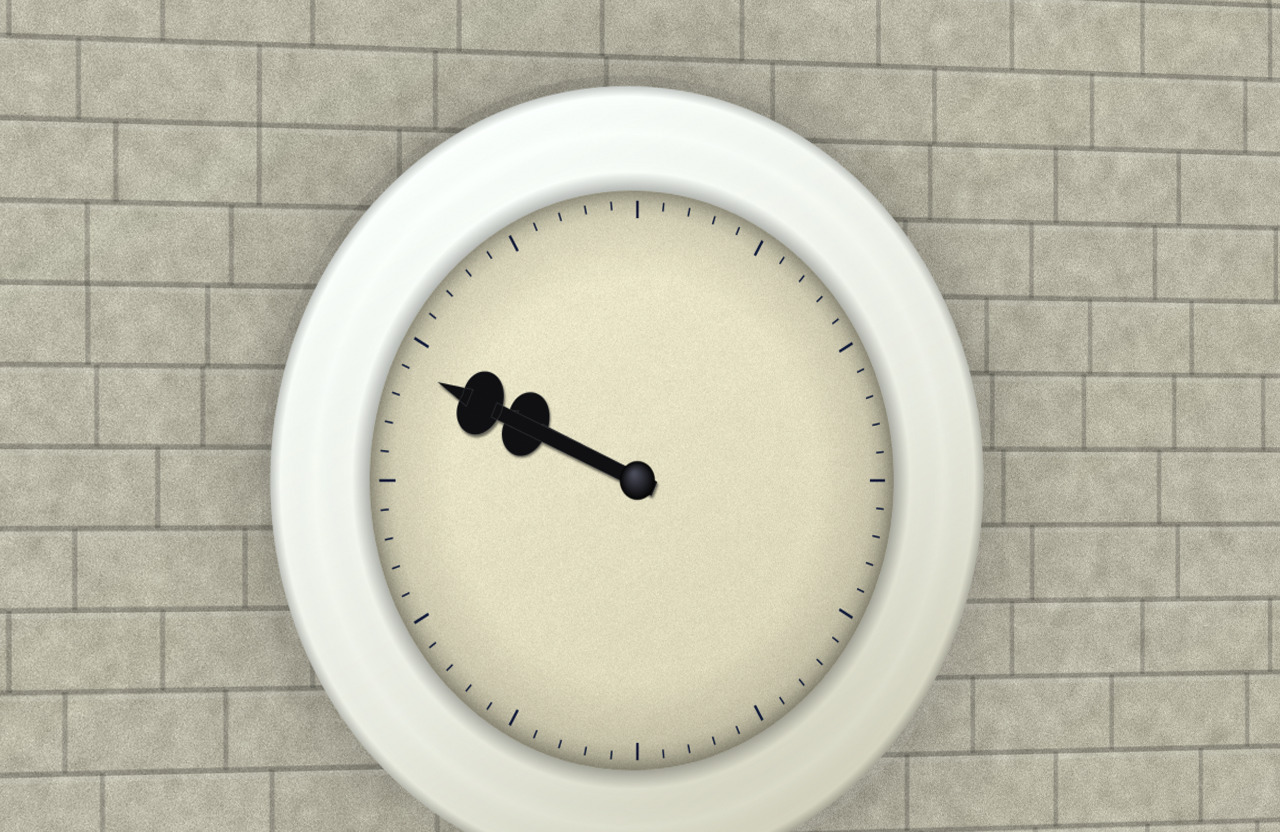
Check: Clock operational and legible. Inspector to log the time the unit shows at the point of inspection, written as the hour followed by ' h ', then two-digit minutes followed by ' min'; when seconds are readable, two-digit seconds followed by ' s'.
9 h 49 min
